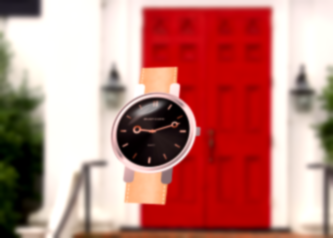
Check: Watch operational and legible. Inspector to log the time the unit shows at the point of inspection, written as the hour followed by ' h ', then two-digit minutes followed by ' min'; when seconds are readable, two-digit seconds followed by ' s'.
9 h 12 min
